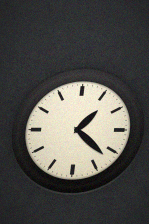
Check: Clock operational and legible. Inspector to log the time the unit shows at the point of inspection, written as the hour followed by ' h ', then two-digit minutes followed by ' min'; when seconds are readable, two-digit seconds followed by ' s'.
1 h 22 min
